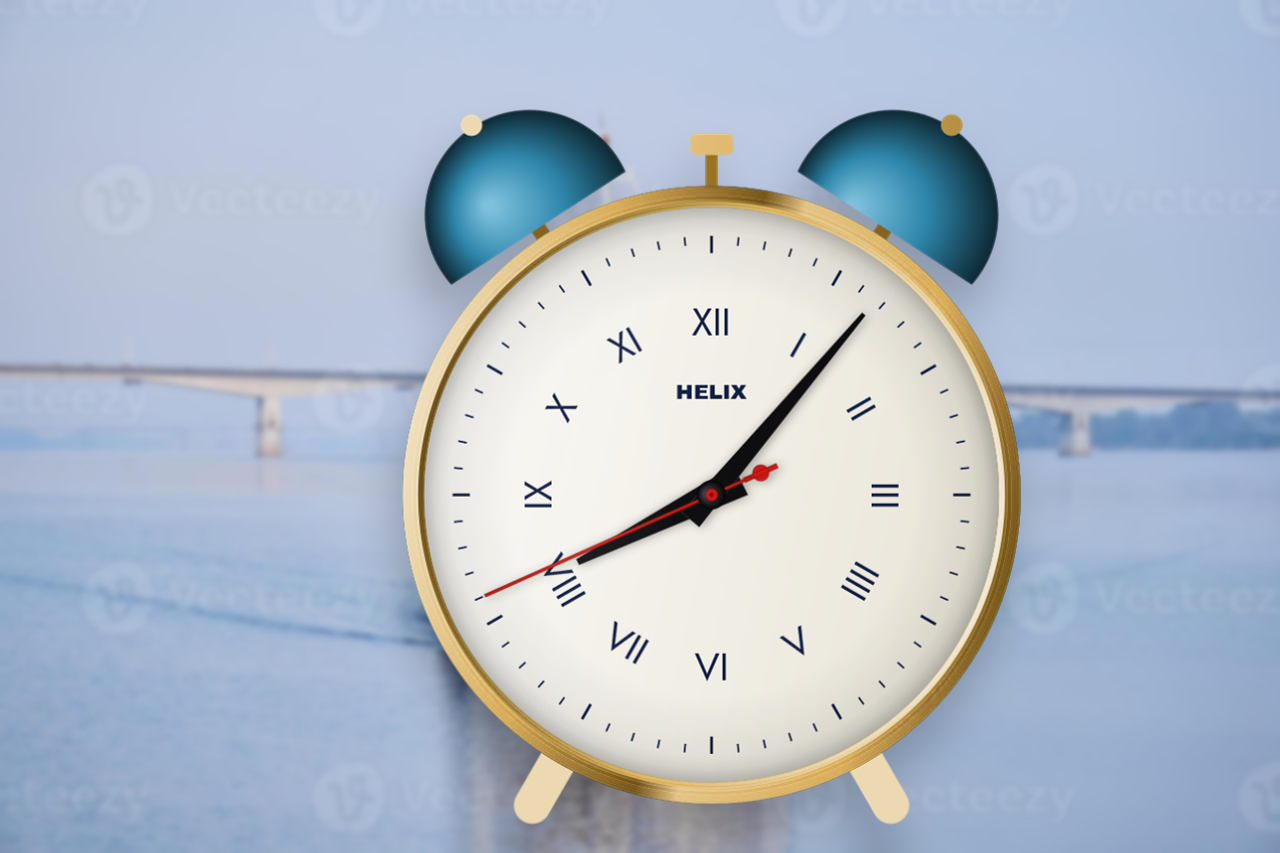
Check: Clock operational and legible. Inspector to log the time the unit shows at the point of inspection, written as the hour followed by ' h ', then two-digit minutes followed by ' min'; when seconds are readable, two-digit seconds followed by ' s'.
8 h 06 min 41 s
